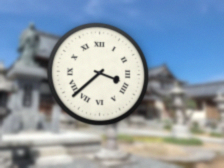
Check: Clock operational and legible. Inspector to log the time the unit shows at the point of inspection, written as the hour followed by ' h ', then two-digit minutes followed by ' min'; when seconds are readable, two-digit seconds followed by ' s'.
3 h 38 min
